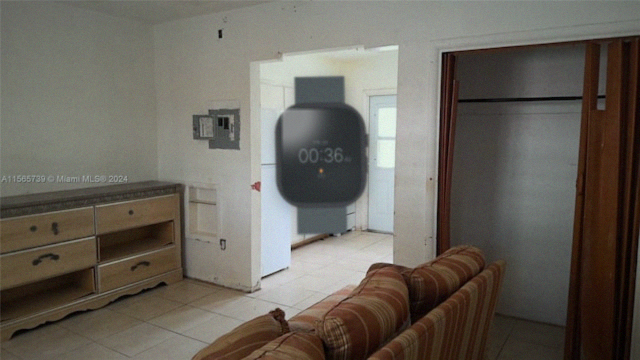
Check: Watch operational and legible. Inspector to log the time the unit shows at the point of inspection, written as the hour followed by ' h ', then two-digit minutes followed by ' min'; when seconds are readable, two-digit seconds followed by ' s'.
0 h 36 min
